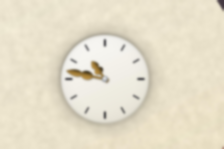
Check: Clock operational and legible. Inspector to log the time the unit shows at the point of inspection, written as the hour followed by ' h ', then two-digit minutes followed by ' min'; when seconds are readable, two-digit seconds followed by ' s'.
10 h 47 min
